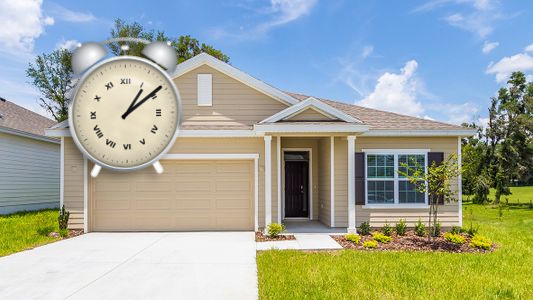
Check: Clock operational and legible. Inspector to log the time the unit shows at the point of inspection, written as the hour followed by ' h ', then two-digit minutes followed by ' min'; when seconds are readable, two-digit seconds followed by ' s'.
1 h 09 min
